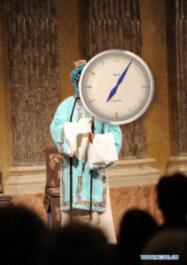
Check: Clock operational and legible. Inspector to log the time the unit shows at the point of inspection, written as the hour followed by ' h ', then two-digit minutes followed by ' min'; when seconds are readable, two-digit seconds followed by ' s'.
7 h 05 min
